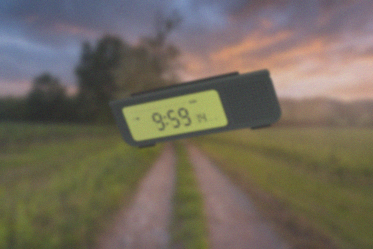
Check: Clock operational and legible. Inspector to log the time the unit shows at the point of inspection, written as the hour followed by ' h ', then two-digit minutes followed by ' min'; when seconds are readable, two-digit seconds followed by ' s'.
9 h 59 min
